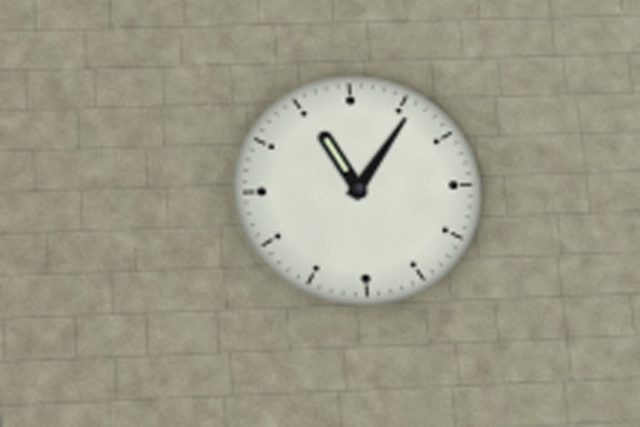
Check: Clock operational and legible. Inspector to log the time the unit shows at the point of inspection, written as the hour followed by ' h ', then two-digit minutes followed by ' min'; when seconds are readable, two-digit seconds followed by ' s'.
11 h 06 min
